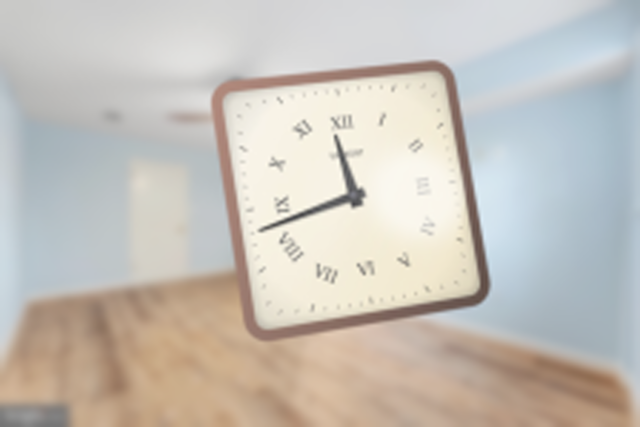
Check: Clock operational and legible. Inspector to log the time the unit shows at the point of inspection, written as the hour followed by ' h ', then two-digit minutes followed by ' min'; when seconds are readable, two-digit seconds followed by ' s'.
11 h 43 min
